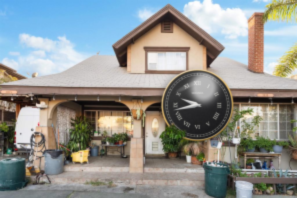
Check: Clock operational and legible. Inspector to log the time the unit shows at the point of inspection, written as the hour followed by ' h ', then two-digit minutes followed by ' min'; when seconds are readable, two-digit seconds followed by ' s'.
9 h 43 min
